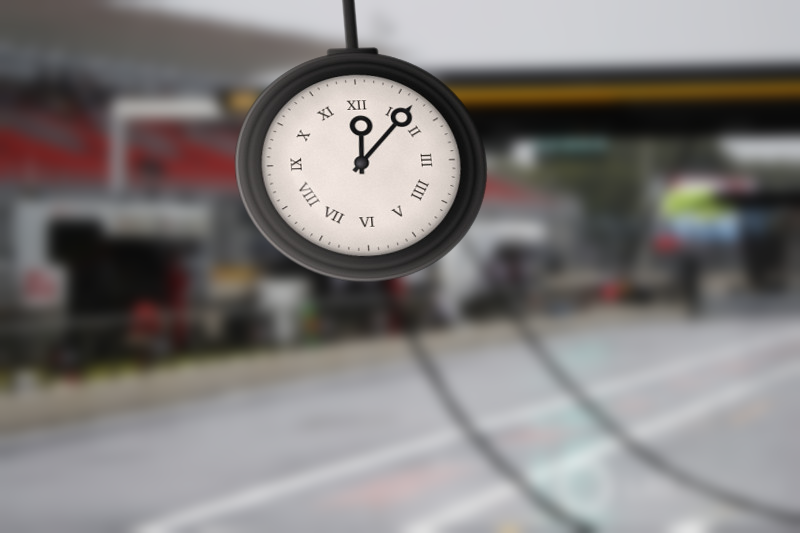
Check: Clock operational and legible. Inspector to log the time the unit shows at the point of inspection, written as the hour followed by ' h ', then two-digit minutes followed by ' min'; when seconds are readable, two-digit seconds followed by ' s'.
12 h 07 min
